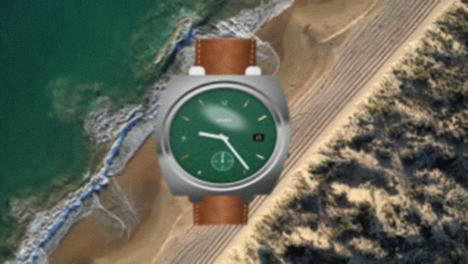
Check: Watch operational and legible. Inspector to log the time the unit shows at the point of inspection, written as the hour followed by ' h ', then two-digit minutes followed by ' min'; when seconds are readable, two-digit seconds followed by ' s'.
9 h 24 min
